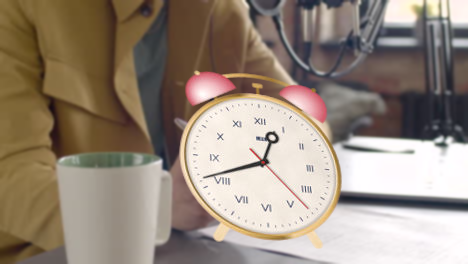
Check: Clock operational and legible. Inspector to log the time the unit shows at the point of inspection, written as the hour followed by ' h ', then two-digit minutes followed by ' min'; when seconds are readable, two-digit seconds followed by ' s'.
12 h 41 min 23 s
